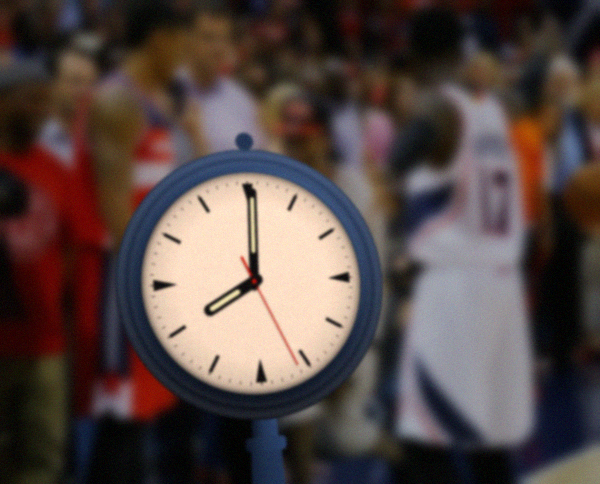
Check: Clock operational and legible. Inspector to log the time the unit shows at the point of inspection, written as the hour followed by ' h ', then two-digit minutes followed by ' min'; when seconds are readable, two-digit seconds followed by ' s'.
8 h 00 min 26 s
